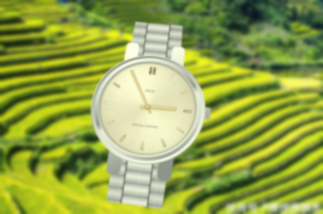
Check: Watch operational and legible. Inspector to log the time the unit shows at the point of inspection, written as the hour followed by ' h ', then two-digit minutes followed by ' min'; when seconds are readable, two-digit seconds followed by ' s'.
2 h 55 min
